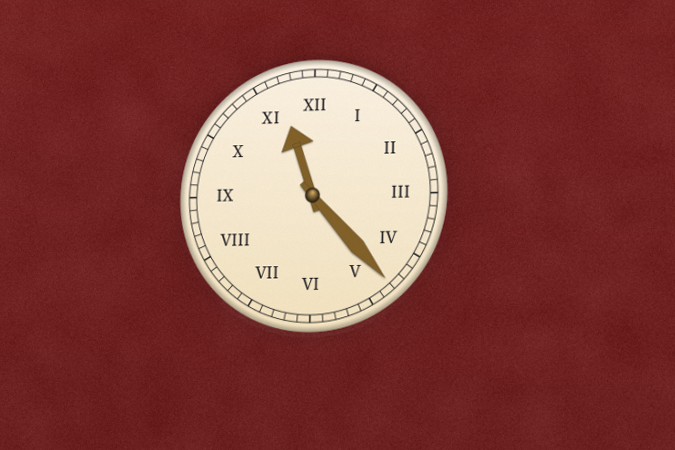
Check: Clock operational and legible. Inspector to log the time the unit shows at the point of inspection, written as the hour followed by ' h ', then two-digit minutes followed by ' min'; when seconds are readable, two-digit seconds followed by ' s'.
11 h 23 min
